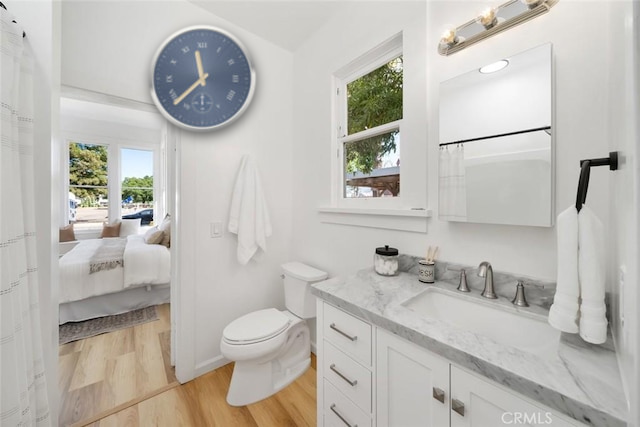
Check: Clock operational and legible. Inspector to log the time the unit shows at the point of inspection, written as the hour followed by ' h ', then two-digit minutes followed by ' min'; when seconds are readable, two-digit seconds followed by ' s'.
11 h 38 min
